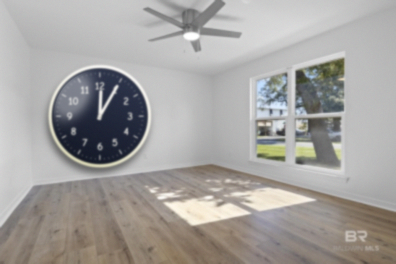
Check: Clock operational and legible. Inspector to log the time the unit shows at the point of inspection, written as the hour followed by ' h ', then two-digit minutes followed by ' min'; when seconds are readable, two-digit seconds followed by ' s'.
12 h 05 min
